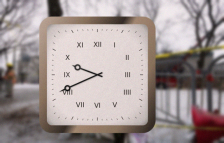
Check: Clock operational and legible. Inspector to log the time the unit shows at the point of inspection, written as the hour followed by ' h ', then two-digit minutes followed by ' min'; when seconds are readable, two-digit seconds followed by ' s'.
9 h 41 min
